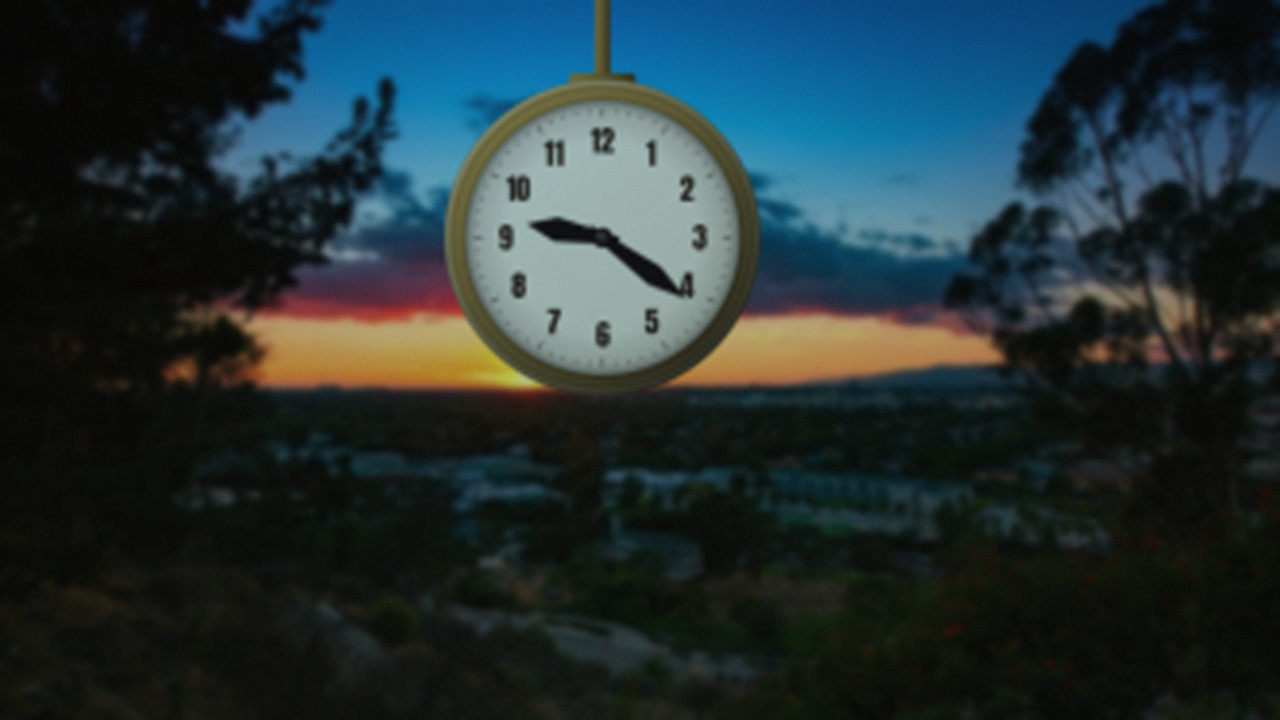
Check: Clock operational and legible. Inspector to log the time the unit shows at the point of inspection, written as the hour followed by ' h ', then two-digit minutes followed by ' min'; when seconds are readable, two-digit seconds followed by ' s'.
9 h 21 min
